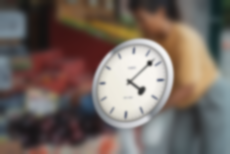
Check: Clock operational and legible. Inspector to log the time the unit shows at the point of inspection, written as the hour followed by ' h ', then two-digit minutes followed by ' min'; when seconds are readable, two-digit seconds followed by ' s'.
4 h 08 min
